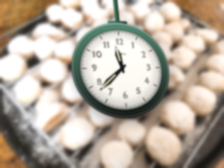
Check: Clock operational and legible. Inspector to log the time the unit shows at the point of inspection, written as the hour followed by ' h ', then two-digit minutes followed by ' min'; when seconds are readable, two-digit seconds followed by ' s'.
11 h 38 min
